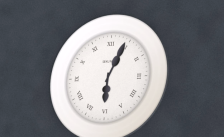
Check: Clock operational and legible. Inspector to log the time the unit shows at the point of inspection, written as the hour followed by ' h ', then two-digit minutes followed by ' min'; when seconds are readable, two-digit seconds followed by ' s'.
6 h 04 min
